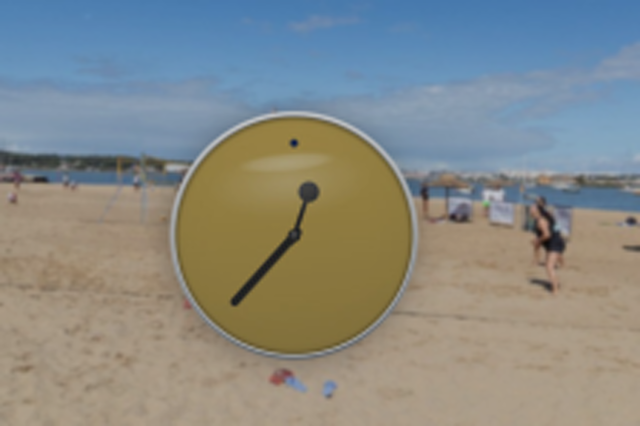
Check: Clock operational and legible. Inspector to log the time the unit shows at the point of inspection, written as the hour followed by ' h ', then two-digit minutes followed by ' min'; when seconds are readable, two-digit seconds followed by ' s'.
12 h 37 min
